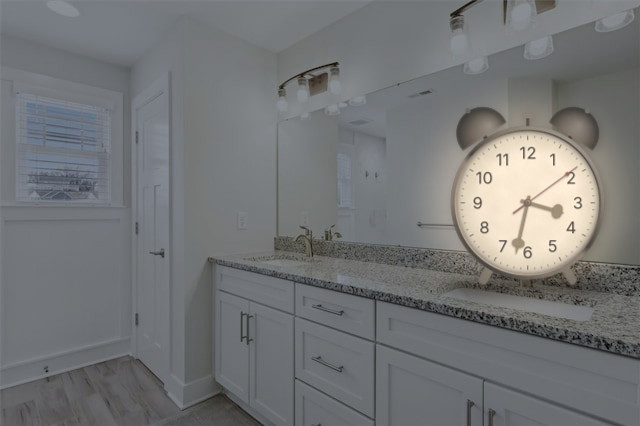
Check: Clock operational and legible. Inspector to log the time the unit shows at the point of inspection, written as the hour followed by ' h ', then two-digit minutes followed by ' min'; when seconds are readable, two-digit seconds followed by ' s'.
3 h 32 min 09 s
